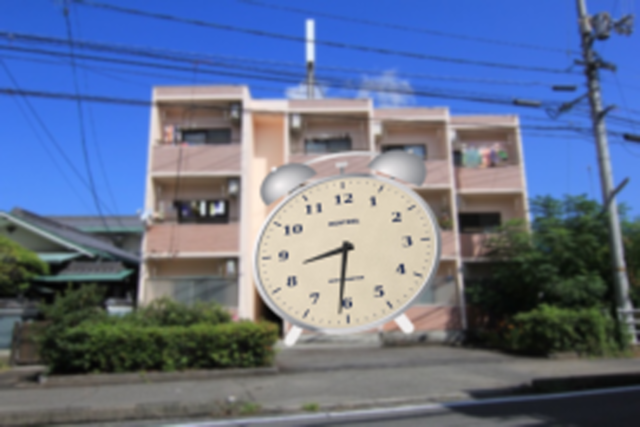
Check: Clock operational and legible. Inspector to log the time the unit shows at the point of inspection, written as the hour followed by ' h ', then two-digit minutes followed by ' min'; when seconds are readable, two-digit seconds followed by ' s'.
8 h 31 min
